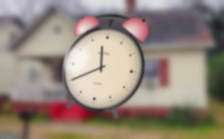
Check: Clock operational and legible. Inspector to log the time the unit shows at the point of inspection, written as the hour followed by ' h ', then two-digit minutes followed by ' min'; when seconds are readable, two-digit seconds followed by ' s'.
11 h 40 min
